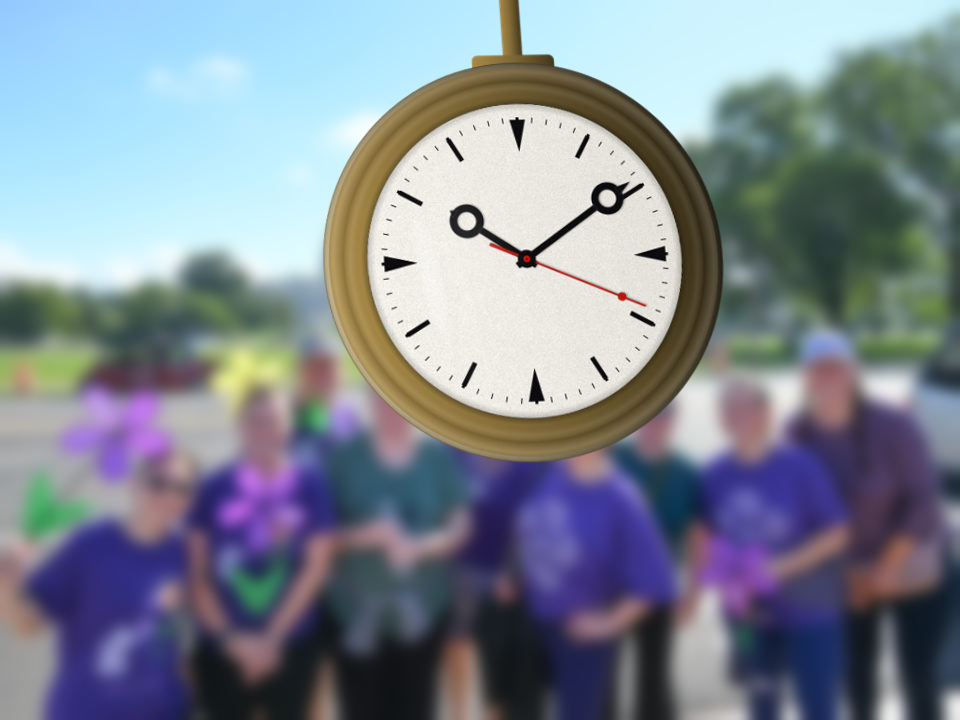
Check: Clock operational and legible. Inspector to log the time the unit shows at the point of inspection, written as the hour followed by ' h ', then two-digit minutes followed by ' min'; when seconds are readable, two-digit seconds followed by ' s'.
10 h 09 min 19 s
